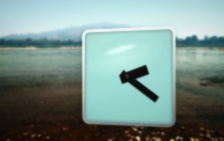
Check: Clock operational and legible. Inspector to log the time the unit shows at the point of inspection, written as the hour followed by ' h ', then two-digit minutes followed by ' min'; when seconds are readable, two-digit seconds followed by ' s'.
2 h 21 min
